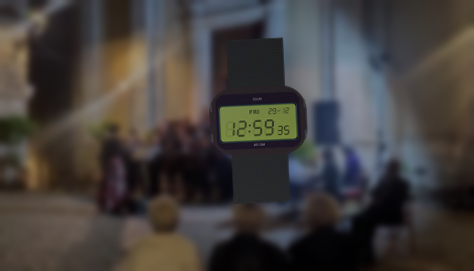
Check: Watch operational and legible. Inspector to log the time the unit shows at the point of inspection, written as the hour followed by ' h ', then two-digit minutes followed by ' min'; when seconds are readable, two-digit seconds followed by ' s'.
12 h 59 min 35 s
